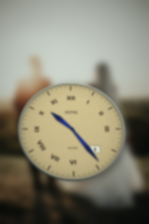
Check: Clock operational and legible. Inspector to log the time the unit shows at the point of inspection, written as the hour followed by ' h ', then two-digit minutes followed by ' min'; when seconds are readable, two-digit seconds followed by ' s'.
10 h 24 min
